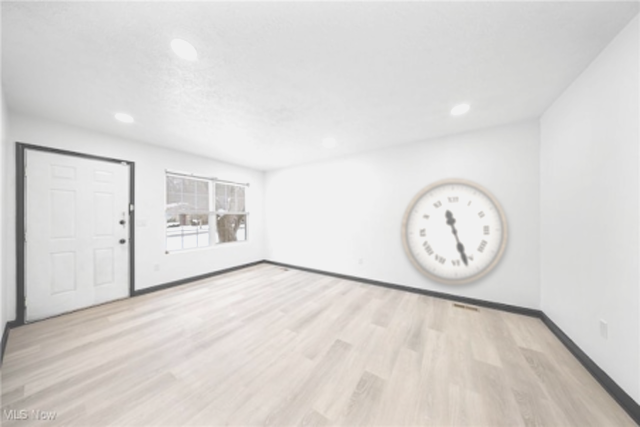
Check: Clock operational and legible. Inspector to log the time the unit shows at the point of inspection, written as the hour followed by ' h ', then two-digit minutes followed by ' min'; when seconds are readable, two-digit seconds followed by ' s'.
11 h 27 min
